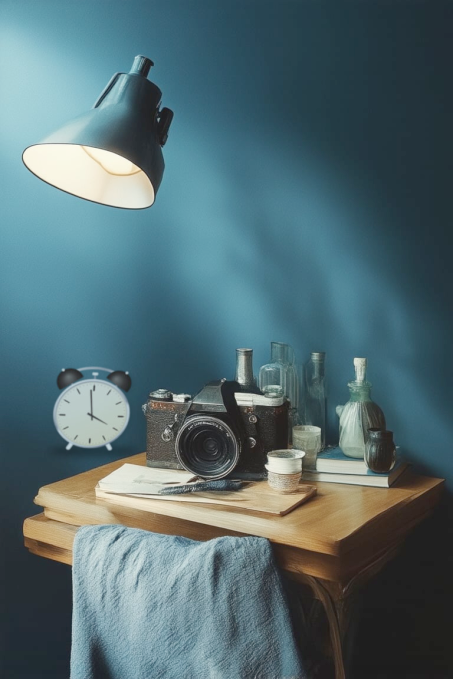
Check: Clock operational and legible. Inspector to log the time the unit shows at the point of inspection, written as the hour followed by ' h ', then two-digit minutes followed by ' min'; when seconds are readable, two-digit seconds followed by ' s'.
3 h 59 min
